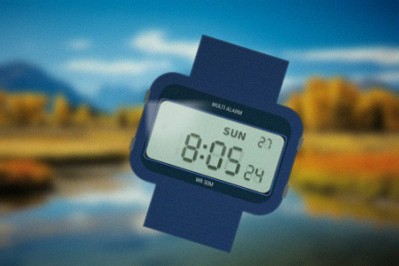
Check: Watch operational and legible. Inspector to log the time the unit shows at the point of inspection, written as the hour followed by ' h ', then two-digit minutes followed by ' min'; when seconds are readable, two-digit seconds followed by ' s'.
8 h 05 min 24 s
